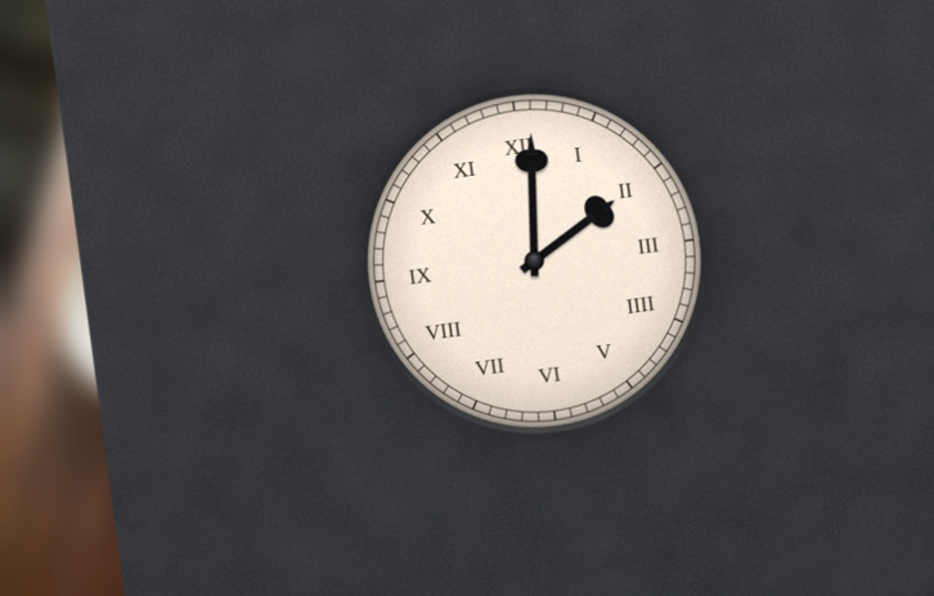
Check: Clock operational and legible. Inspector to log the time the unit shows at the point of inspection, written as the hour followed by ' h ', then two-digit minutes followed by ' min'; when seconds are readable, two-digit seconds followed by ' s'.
2 h 01 min
